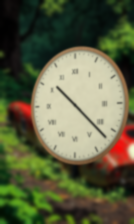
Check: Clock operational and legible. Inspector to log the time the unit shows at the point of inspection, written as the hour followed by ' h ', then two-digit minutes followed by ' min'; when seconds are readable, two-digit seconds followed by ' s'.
10 h 22 min
